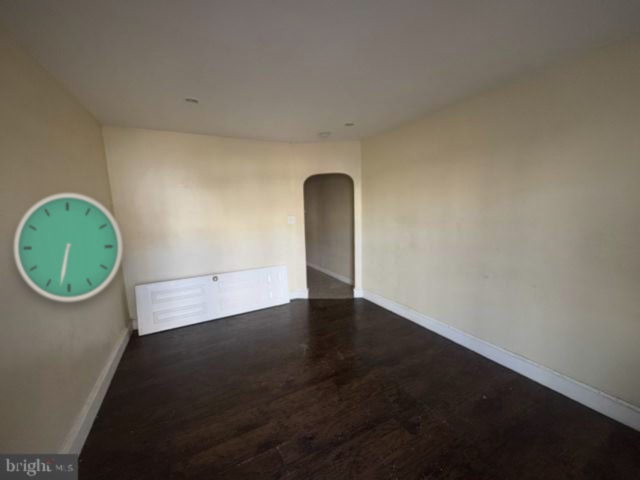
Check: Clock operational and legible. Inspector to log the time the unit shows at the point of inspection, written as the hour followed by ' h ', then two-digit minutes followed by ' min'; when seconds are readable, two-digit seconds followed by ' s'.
6 h 32 min
